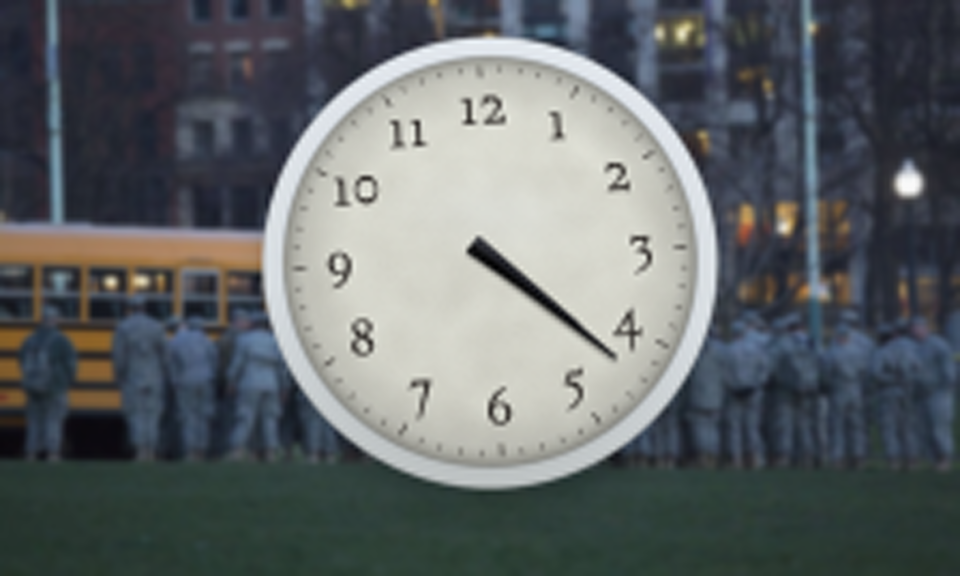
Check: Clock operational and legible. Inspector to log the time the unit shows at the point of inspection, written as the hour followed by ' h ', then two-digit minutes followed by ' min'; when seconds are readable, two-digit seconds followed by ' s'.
4 h 22 min
